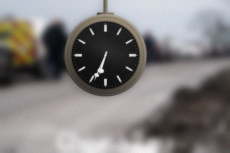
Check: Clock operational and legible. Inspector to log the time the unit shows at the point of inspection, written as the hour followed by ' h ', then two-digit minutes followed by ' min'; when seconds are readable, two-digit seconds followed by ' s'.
6 h 34 min
